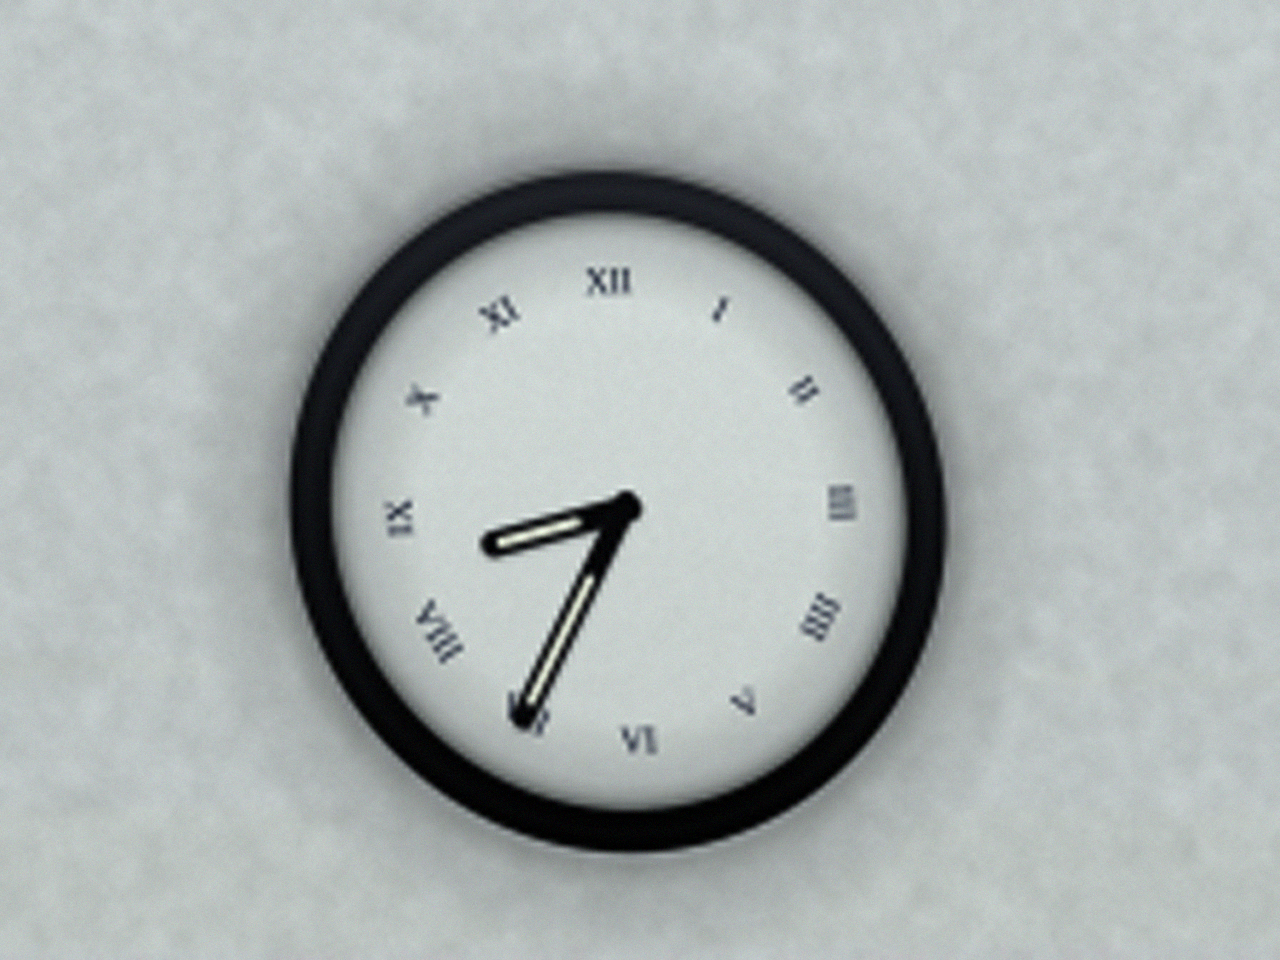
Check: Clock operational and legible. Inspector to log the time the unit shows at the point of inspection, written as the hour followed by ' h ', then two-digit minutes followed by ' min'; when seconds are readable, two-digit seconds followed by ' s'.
8 h 35 min
